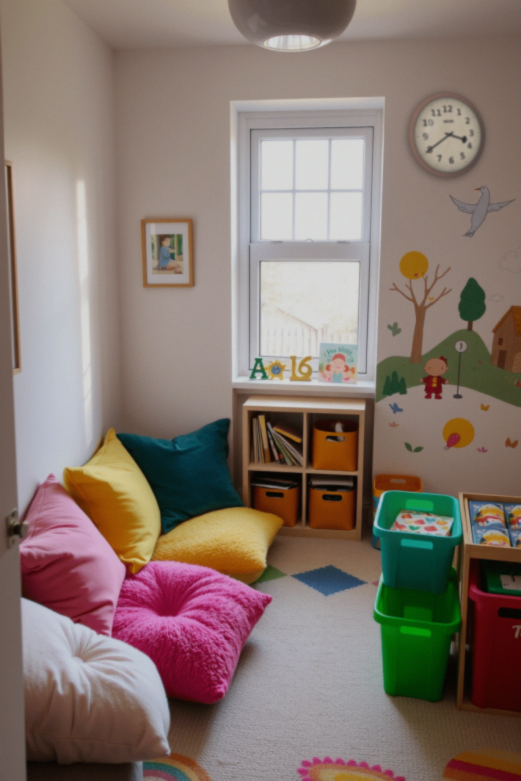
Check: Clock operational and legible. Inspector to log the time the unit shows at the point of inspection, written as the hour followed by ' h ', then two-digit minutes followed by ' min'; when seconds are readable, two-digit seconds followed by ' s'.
3 h 40 min
